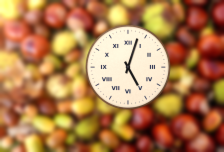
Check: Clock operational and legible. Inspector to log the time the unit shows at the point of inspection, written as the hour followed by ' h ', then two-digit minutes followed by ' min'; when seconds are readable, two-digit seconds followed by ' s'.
5 h 03 min
